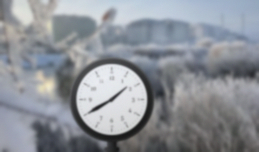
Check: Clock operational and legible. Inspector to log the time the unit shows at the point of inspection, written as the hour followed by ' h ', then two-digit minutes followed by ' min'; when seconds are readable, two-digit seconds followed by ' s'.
1 h 40 min
